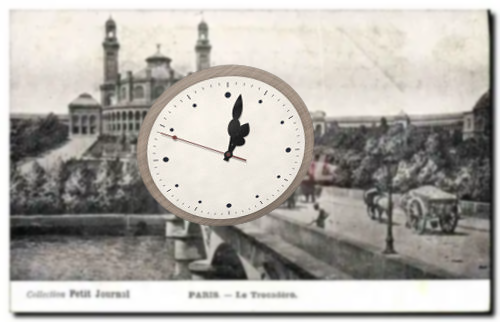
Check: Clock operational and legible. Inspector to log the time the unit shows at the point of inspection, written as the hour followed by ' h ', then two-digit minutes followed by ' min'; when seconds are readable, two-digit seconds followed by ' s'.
1 h 01 min 49 s
